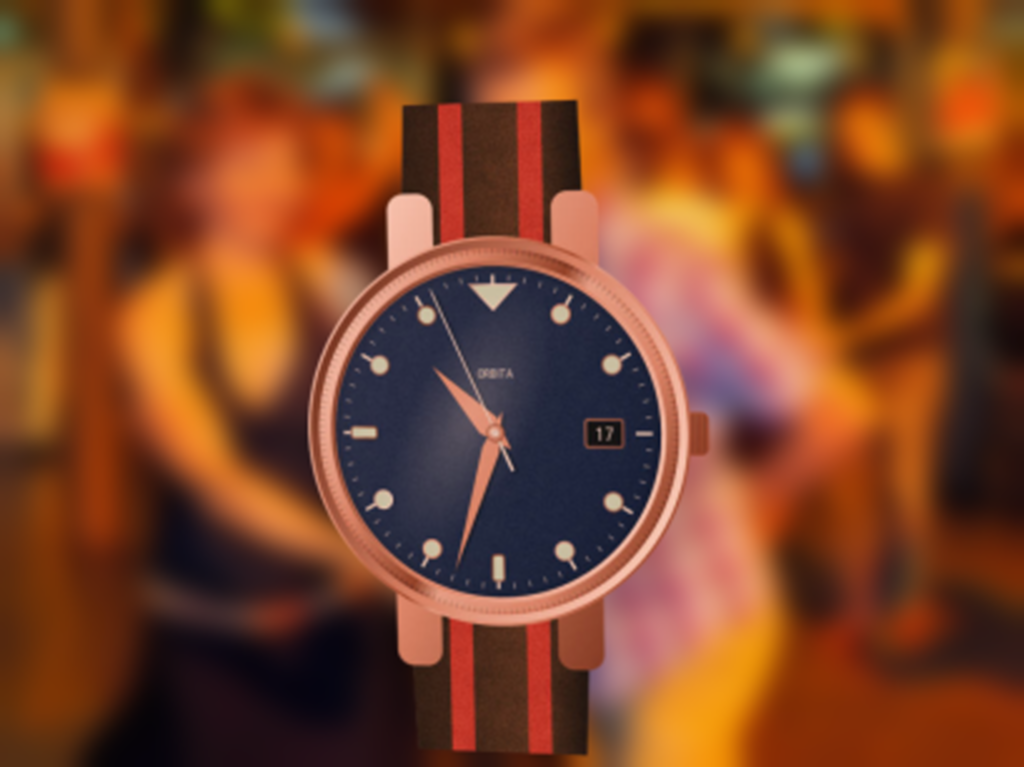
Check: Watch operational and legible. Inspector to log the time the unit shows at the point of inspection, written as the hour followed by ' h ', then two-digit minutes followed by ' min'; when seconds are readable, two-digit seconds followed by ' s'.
10 h 32 min 56 s
